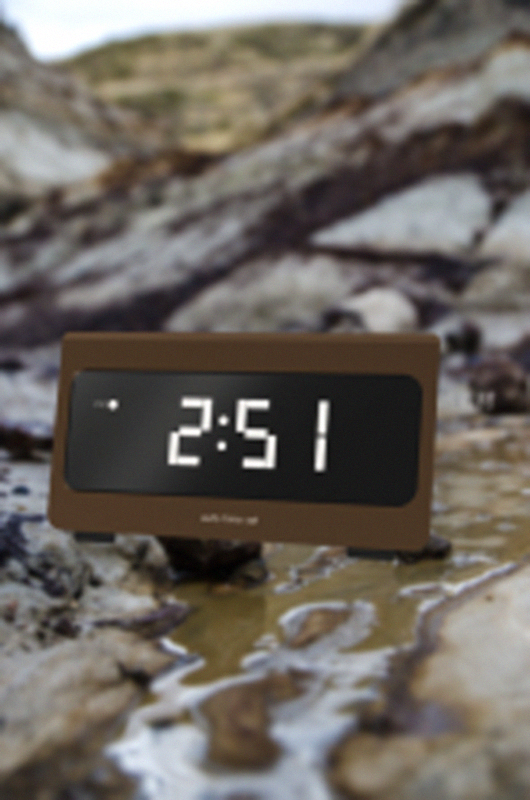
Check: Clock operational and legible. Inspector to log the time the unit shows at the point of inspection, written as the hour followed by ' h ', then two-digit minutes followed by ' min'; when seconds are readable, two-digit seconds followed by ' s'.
2 h 51 min
